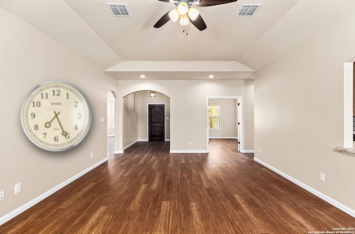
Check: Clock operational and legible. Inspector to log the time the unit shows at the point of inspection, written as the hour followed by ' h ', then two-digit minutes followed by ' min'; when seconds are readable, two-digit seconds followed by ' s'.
7 h 26 min
